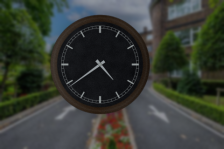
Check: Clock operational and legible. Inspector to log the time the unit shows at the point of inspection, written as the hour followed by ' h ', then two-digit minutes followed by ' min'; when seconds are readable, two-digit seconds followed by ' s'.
4 h 39 min
